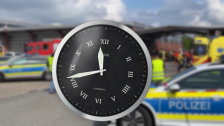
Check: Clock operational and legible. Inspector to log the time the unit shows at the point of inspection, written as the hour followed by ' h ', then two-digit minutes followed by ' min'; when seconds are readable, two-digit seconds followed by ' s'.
11 h 42 min
